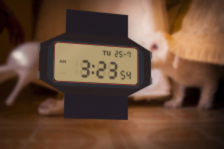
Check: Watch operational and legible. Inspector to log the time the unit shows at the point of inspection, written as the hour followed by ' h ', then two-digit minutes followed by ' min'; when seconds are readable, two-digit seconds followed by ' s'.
3 h 23 min 54 s
